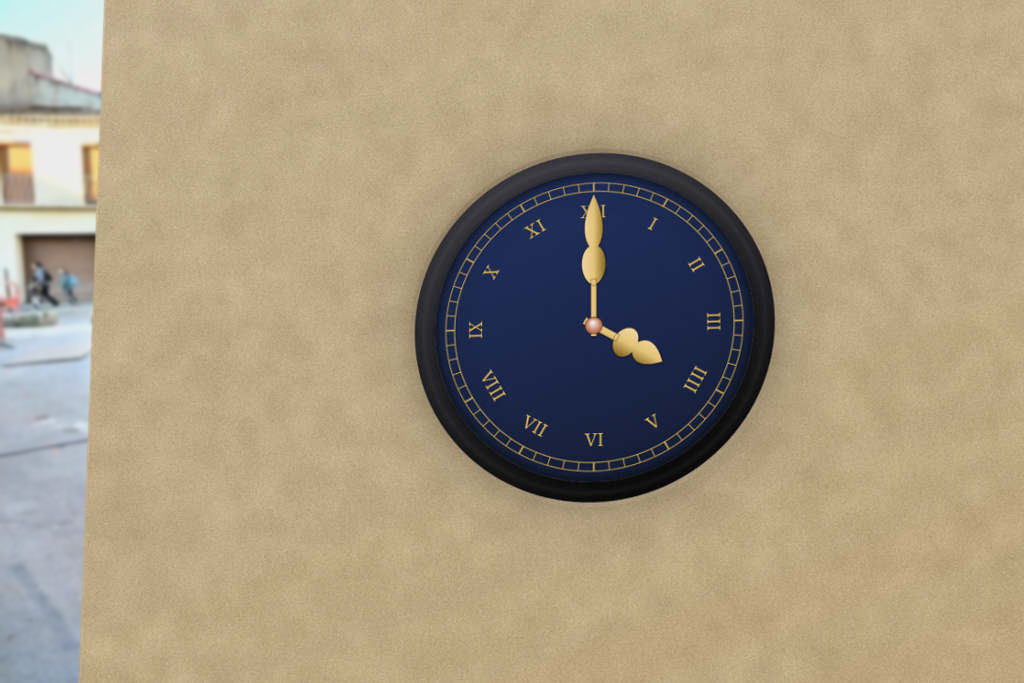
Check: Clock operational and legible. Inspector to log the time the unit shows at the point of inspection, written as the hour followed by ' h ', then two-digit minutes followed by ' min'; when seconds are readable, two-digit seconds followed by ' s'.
4 h 00 min
